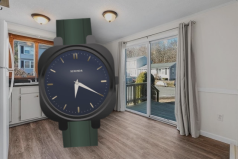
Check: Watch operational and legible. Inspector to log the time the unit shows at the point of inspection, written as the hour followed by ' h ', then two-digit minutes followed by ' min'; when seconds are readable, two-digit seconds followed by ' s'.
6 h 20 min
